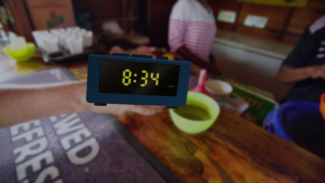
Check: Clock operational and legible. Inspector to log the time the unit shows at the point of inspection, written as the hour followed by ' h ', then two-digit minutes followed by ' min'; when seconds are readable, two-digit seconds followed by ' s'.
8 h 34 min
